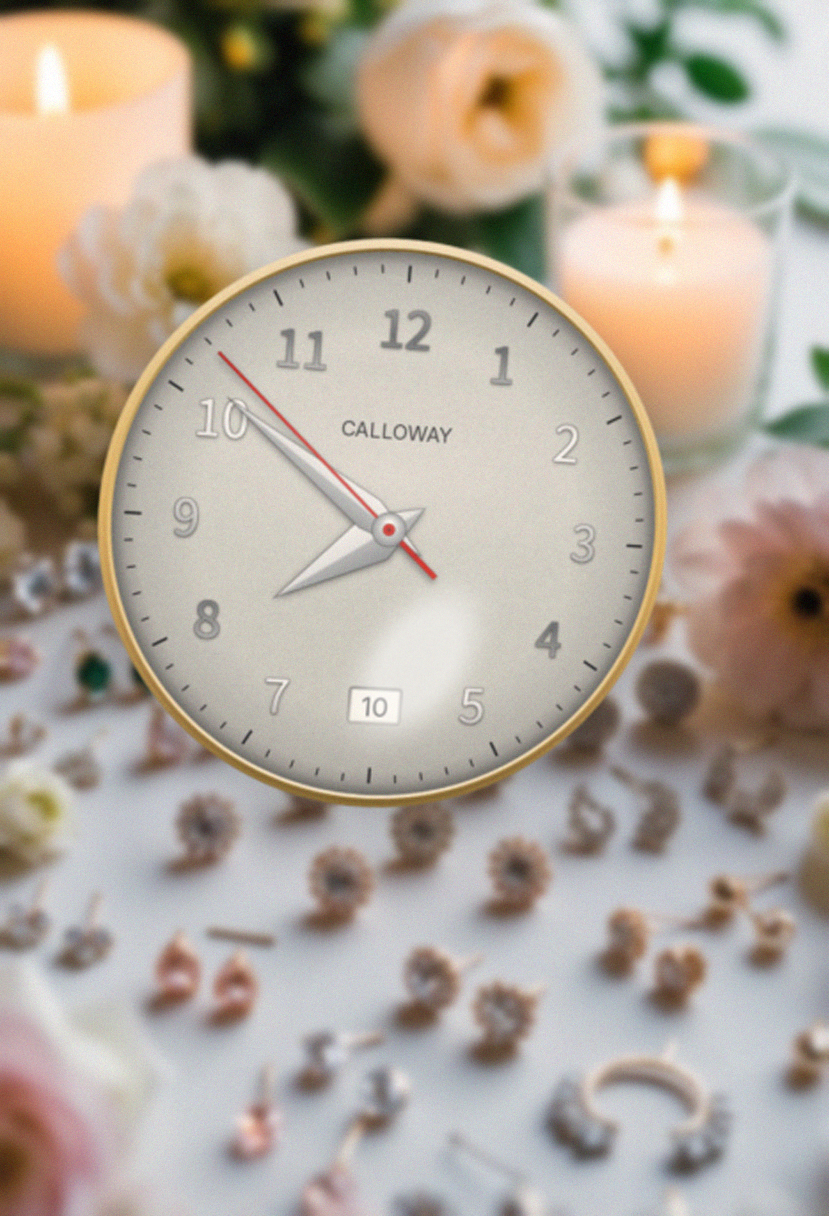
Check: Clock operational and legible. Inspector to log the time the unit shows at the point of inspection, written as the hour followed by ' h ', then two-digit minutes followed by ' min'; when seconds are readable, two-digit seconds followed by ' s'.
7 h 50 min 52 s
